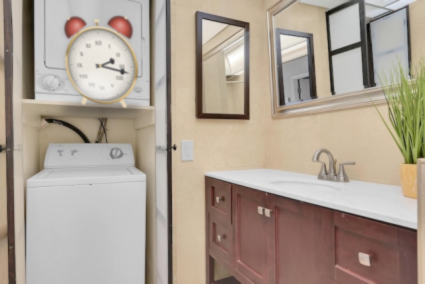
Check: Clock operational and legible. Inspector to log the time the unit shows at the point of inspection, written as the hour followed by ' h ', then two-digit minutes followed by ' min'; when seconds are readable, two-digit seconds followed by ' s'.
2 h 17 min
